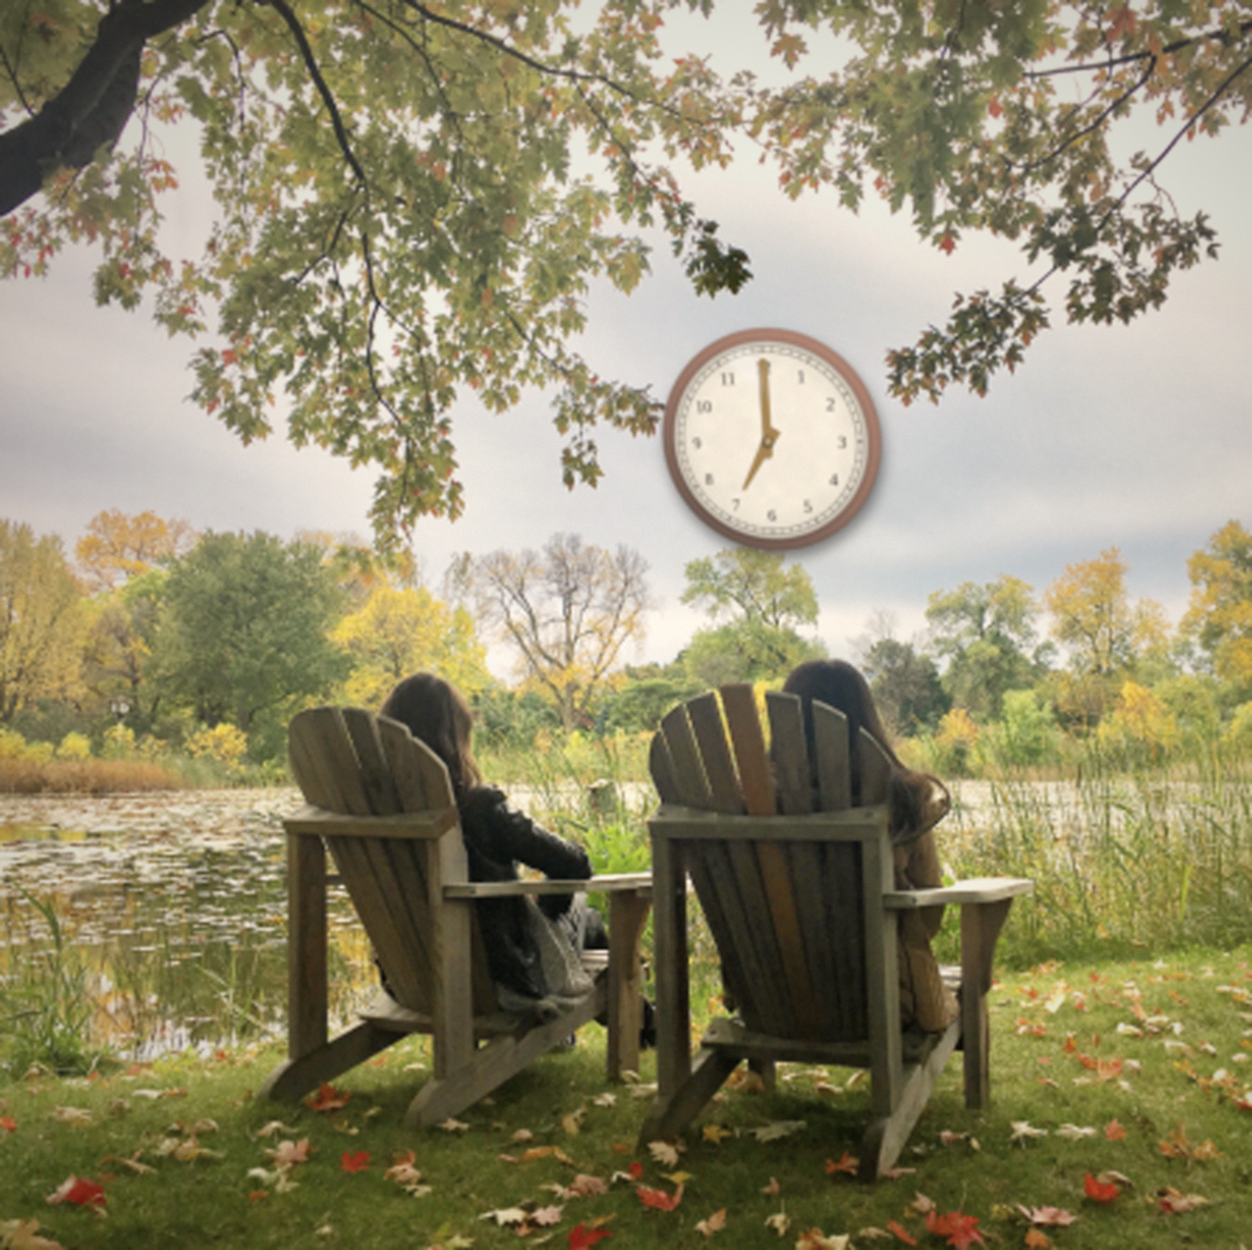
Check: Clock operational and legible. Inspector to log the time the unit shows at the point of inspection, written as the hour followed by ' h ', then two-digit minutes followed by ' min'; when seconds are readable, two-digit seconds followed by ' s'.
7 h 00 min
